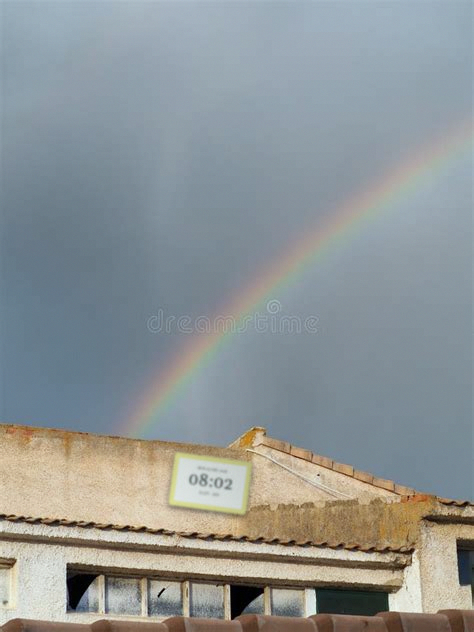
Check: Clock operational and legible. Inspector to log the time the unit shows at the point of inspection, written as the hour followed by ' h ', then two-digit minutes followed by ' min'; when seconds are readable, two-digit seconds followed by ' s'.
8 h 02 min
